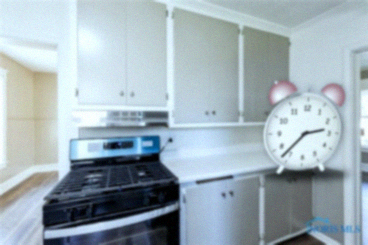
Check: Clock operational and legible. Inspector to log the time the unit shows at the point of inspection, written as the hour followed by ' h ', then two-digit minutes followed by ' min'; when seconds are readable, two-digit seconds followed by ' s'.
2 h 37 min
